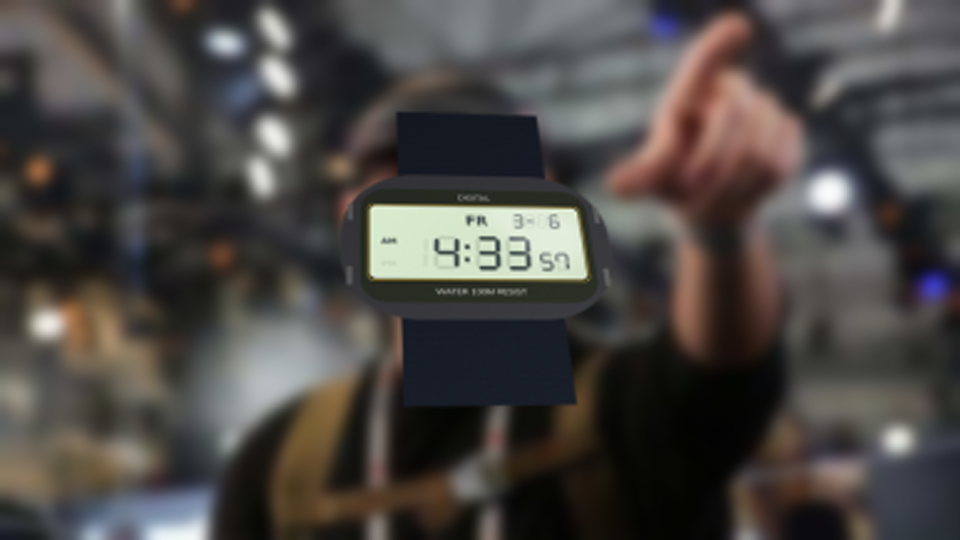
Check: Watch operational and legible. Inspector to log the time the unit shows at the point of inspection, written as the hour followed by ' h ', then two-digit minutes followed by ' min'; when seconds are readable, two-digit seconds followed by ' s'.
4 h 33 min 57 s
